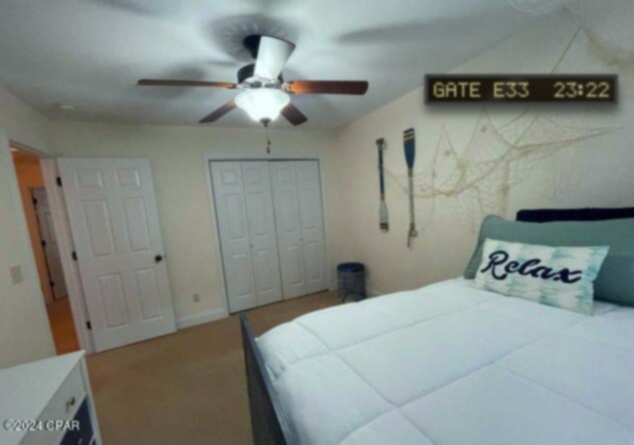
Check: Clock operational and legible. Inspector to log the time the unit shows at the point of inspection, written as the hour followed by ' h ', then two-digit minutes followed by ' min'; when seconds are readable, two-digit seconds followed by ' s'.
23 h 22 min
